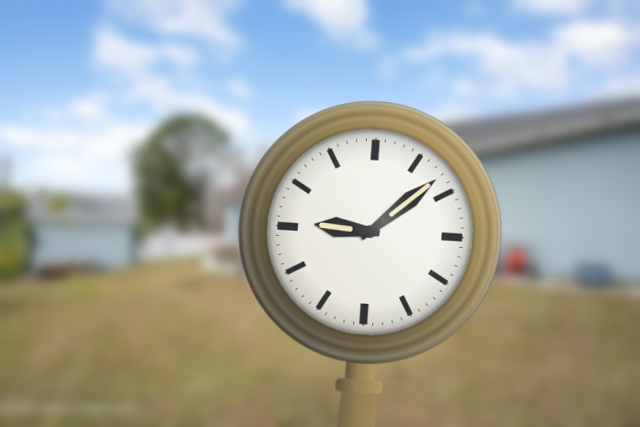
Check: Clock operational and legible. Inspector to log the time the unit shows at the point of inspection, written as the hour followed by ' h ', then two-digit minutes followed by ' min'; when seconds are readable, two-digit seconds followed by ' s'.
9 h 08 min
